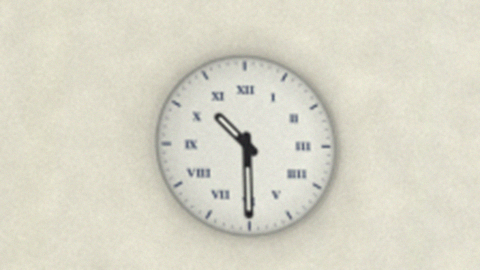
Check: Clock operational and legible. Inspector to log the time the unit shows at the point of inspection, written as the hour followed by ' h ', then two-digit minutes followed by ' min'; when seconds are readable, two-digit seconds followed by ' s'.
10 h 30 min
